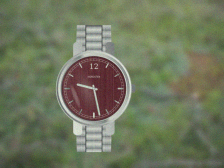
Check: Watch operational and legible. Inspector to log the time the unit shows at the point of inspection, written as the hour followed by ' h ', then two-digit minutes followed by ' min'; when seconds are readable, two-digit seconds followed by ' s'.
9 h 28 min
